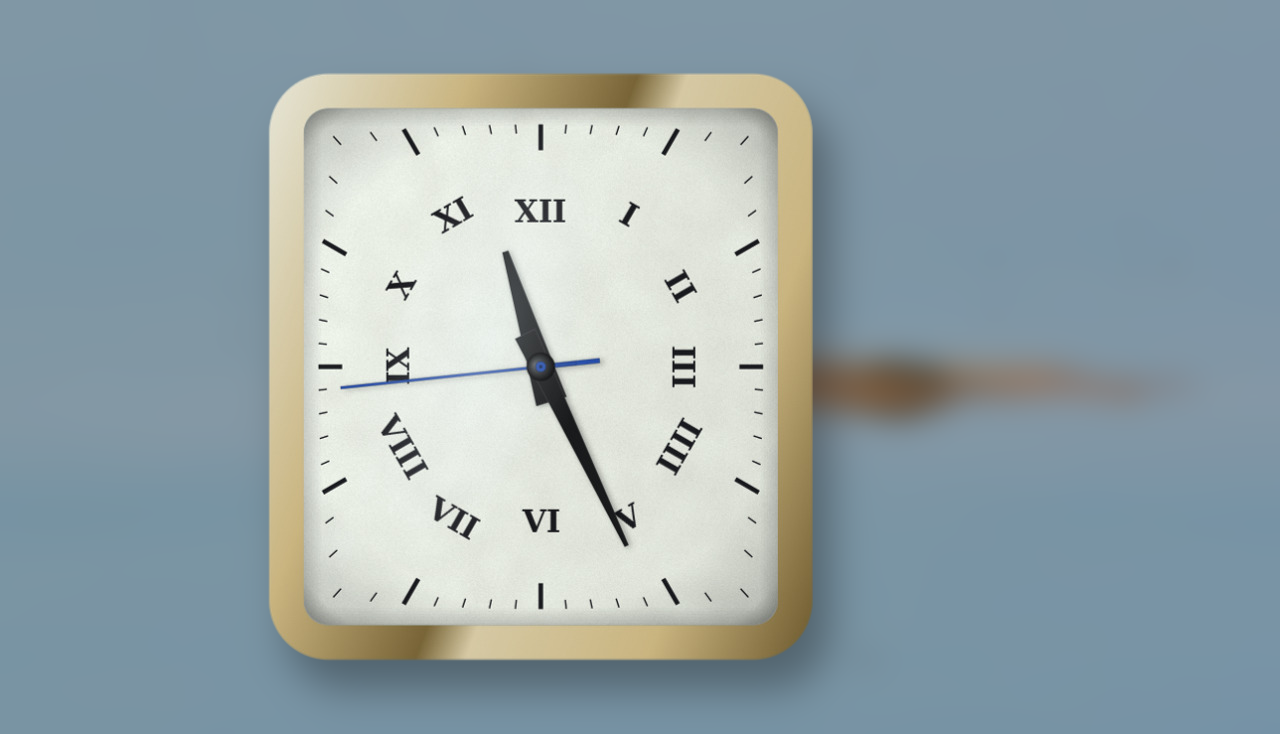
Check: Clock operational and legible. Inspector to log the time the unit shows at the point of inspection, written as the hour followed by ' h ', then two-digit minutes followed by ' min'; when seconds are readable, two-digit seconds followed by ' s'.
11 h 25 min 44 s
